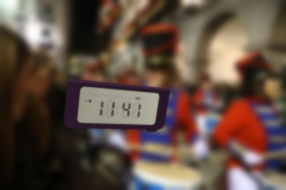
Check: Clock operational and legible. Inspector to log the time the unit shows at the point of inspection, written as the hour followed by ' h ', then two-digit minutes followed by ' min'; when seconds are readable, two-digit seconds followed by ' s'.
11 h 41 min
